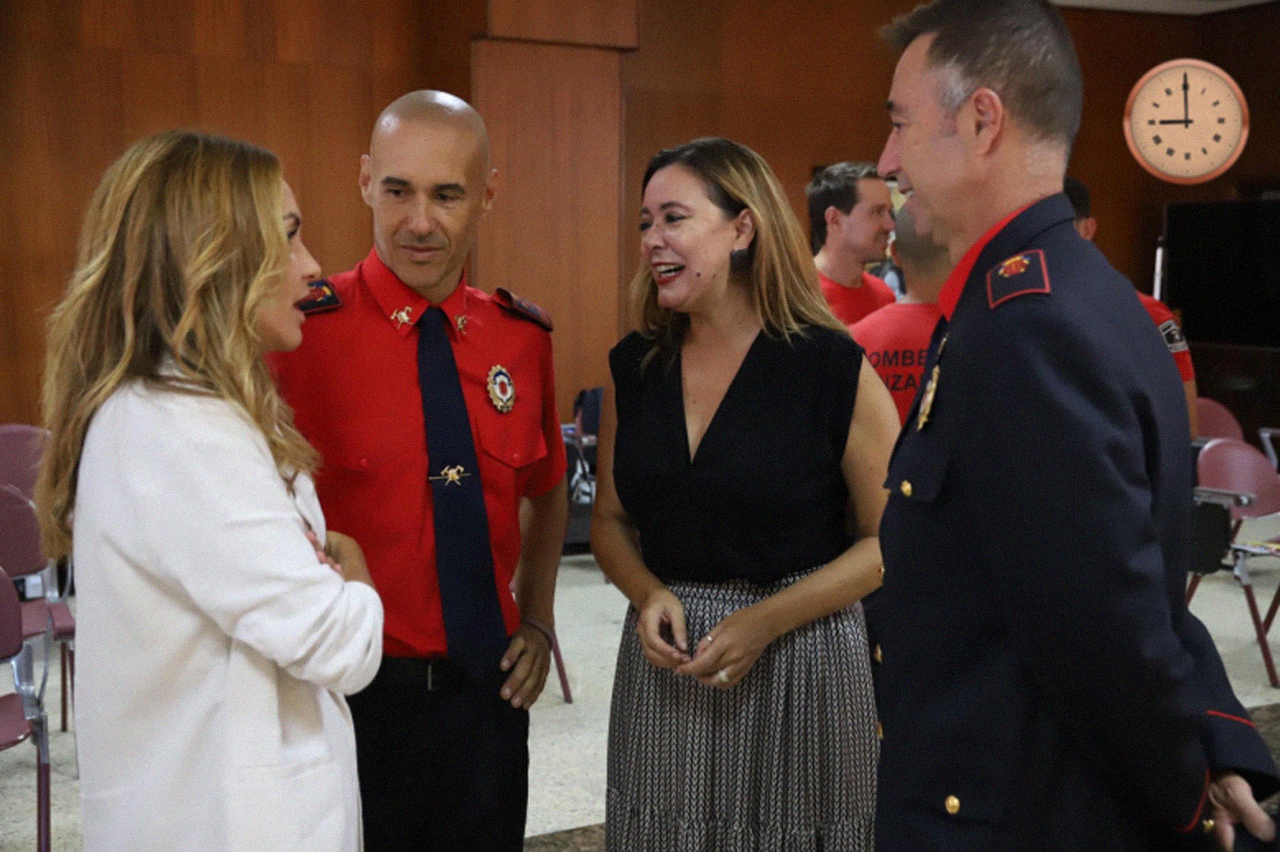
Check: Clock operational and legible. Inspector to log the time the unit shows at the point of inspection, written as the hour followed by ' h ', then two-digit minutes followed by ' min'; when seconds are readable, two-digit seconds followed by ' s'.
9 h 00 min
